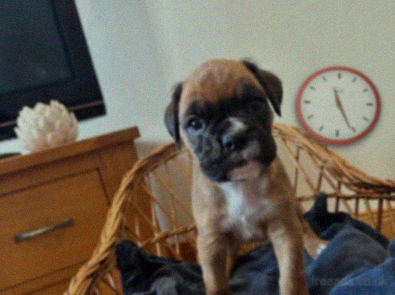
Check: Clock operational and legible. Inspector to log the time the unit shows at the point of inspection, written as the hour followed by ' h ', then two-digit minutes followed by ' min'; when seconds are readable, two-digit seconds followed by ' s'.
11 h 26 min
